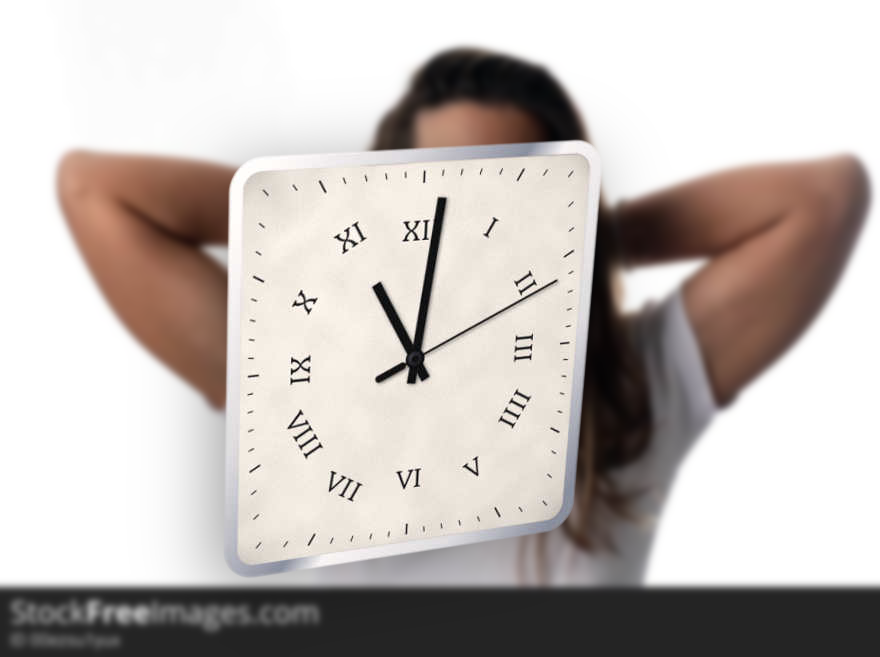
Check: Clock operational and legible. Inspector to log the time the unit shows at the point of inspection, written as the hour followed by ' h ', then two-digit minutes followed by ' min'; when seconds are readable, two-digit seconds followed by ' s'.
11 h 01 min 11 s
